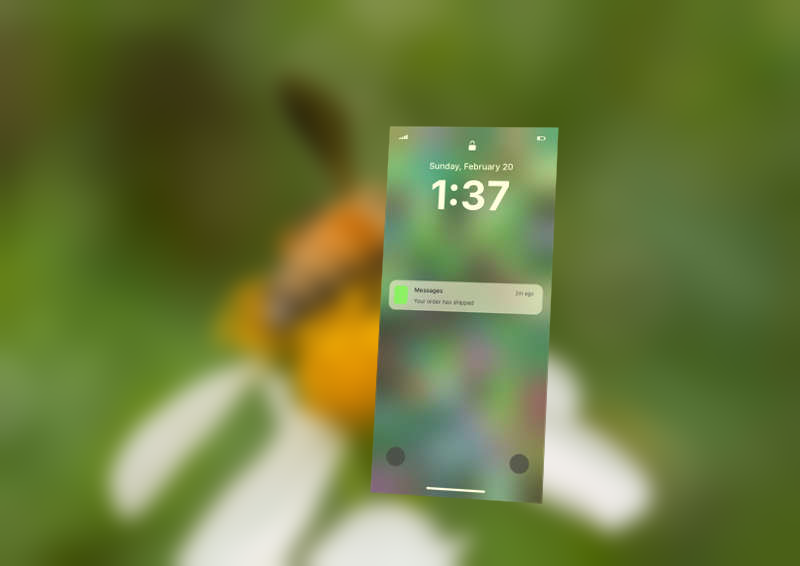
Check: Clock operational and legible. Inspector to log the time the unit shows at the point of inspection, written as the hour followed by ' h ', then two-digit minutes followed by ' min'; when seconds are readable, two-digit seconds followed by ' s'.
1 h 37 min
